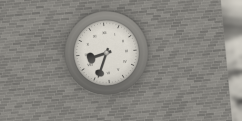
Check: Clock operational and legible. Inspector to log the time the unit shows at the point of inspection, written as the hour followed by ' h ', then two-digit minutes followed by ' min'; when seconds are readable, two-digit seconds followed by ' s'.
8 h 34 min
